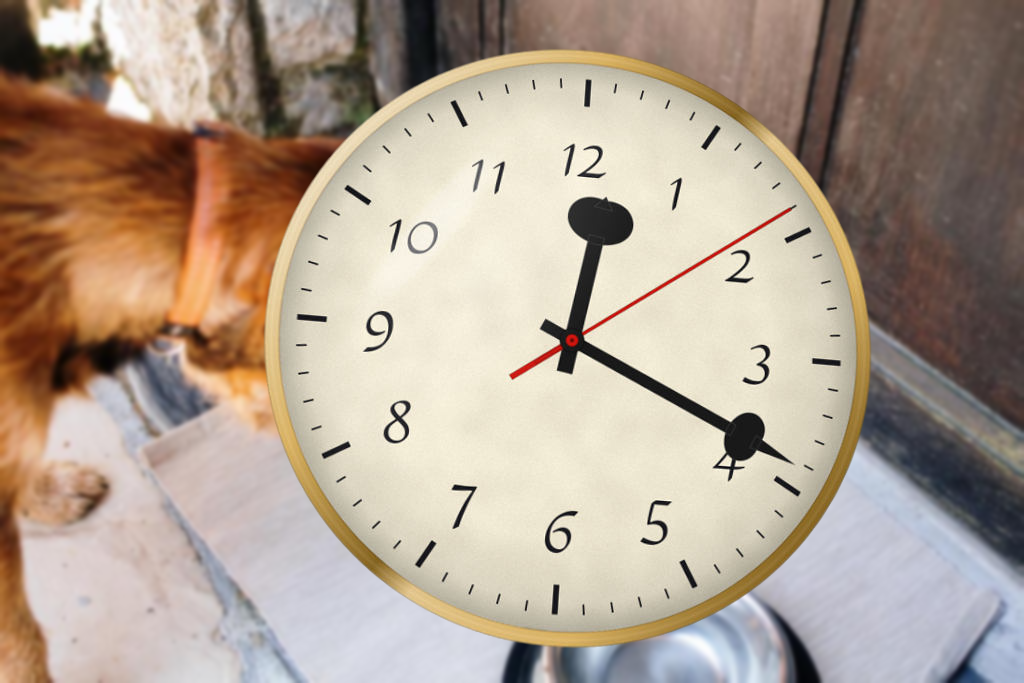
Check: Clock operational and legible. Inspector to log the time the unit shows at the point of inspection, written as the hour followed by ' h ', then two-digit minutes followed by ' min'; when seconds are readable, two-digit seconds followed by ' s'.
12 h 19 min 09 s
